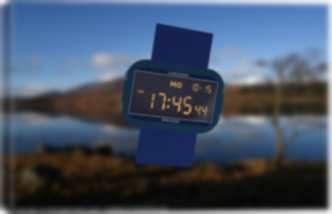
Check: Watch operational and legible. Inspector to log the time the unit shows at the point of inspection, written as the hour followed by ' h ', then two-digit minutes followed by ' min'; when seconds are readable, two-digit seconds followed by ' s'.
17 h 45 min 44 s
